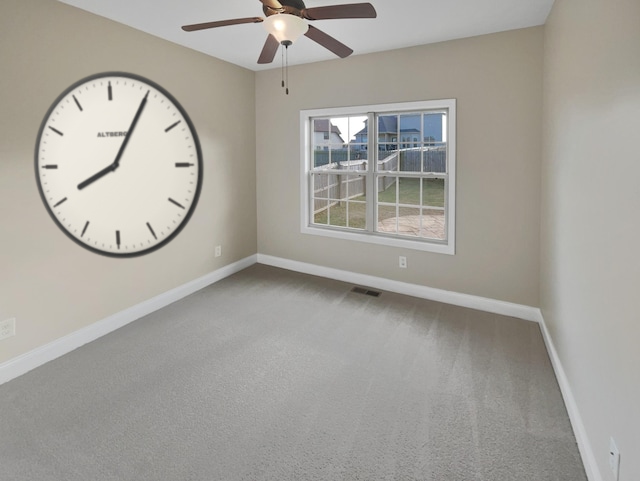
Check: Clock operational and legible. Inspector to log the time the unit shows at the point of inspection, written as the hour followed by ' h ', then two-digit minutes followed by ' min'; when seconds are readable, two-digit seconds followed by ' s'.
8 h 05 min
